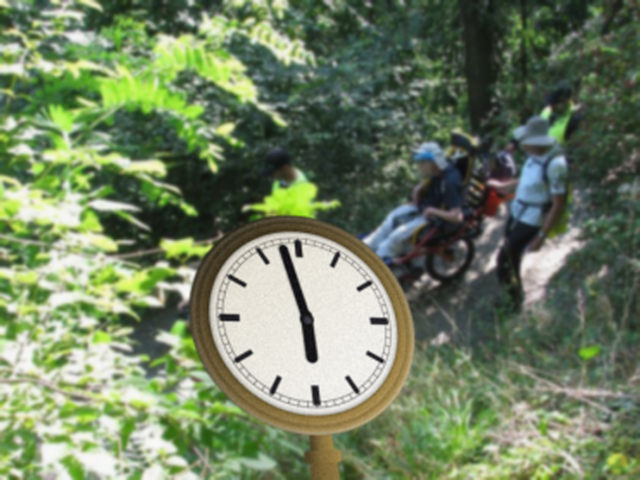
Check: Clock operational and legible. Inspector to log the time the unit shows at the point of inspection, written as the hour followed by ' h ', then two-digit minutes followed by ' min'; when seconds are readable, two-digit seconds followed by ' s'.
5 h 58 min
